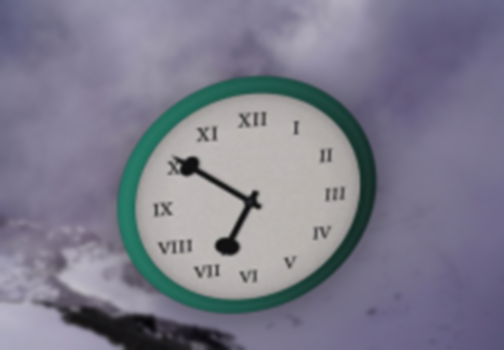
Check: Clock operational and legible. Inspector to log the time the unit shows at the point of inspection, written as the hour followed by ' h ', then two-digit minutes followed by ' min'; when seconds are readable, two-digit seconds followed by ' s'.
6 h 51 min
